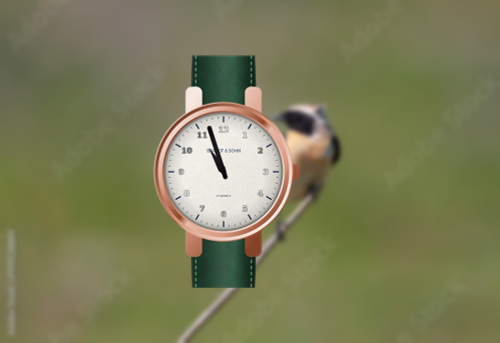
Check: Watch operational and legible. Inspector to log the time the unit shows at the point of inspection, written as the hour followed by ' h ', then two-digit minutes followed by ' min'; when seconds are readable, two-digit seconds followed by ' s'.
10 h 57 min
